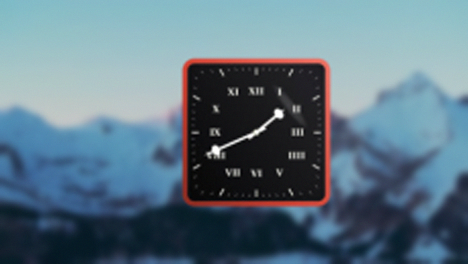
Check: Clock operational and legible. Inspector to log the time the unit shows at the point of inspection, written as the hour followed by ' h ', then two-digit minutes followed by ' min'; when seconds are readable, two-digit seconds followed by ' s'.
1 h 41 min
